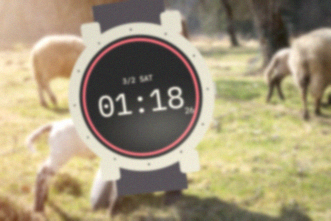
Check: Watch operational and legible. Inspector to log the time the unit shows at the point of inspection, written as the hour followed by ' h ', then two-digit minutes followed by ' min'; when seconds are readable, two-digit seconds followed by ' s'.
1 h 18 min
